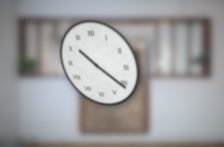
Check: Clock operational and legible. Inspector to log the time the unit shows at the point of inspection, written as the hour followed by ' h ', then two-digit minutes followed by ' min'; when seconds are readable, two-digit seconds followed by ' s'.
10 h 21 min
